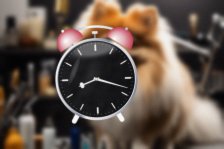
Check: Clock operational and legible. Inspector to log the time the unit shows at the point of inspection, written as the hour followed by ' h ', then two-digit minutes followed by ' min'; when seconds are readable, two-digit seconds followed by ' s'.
8 h 18 min
